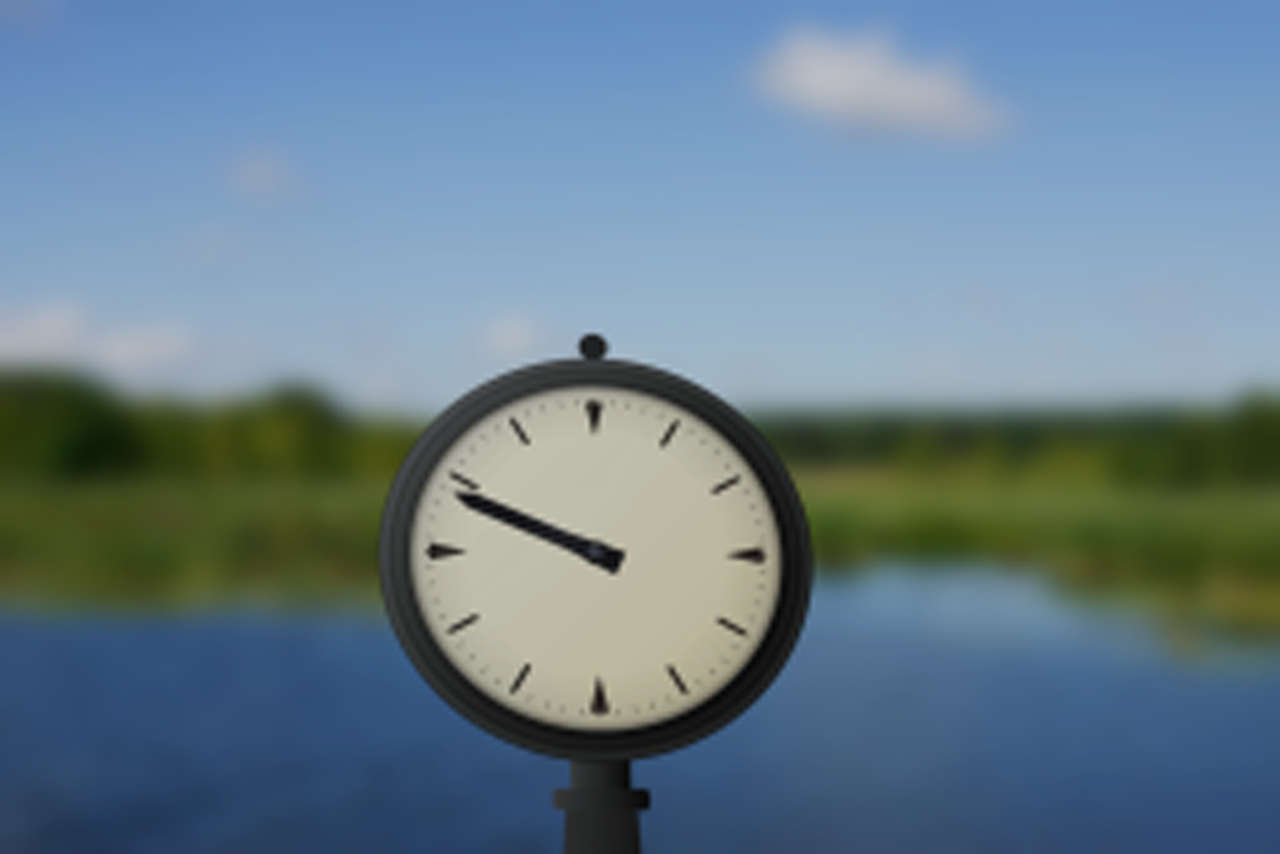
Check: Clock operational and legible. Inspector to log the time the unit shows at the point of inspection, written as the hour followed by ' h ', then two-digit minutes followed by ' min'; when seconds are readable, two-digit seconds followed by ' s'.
9 h 49 min
